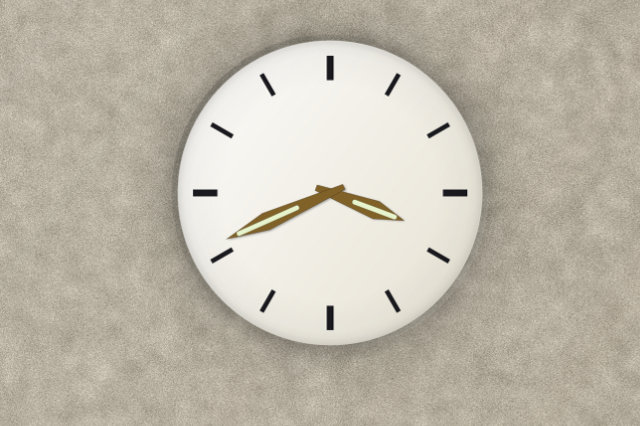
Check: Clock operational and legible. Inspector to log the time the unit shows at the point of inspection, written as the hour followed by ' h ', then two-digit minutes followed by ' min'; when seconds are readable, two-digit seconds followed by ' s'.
3 h 41 min
